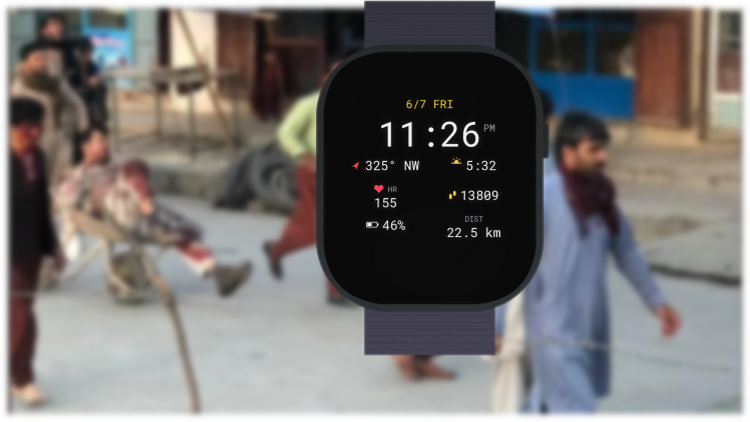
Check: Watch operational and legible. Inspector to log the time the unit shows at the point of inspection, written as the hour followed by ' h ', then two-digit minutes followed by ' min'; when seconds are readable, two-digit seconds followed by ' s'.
11 h 26 min
